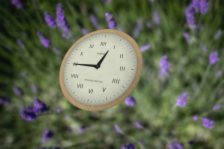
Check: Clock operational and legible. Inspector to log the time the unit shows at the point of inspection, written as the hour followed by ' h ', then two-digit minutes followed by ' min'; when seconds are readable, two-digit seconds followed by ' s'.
12 h 45 min
